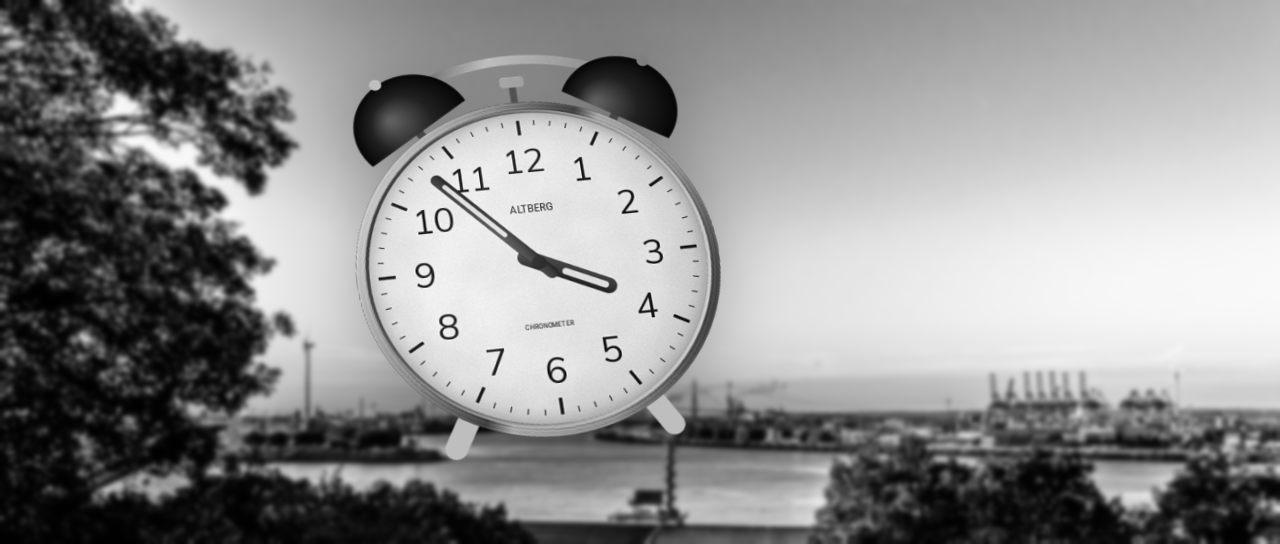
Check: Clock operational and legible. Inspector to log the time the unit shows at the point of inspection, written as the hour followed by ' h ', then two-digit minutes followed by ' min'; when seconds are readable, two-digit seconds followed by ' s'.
3 h 53 min
